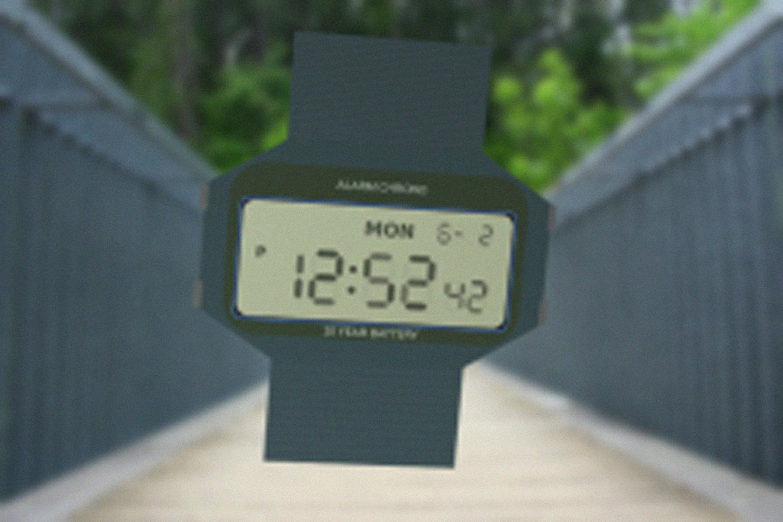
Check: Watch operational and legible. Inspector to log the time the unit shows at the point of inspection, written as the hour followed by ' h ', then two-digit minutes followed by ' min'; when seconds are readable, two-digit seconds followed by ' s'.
12 h 52 min 42 s
